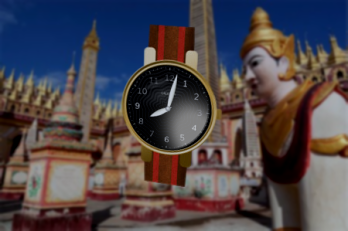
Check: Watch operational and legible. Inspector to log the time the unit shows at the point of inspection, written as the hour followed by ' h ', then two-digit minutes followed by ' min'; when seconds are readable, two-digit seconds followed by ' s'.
8 h 02 min
